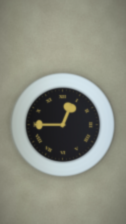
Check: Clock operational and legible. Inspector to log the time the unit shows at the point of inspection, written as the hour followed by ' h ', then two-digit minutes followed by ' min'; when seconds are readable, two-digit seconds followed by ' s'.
12 h 45 min
